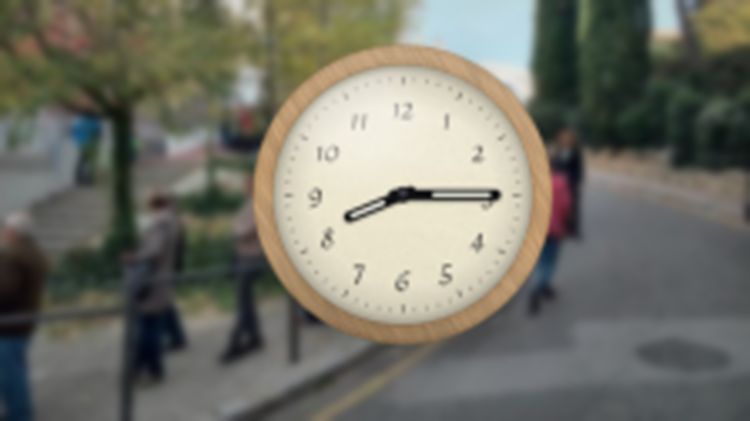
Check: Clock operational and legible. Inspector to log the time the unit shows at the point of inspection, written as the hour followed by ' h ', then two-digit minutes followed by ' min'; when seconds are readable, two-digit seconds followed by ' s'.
8 h 15 min
